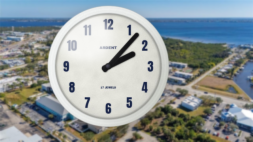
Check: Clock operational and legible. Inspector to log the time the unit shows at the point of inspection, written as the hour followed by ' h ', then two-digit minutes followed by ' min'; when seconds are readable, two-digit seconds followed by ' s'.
2 h 07 min
